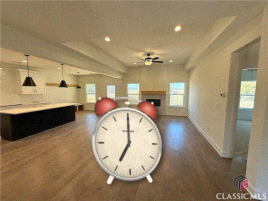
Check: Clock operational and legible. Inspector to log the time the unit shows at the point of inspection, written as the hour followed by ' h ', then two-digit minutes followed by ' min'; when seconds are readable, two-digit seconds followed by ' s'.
7 h 00 min
